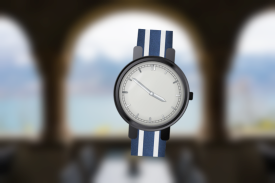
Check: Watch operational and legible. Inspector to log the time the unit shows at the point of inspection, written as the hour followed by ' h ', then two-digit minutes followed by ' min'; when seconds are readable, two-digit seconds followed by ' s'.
3 h 51 min
